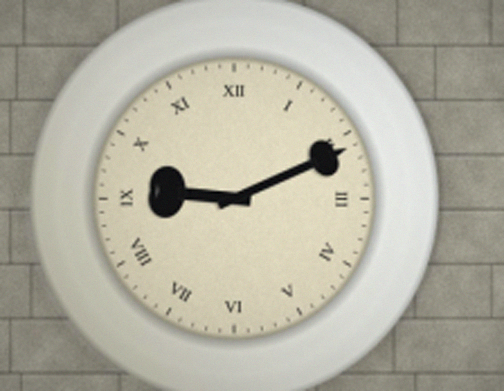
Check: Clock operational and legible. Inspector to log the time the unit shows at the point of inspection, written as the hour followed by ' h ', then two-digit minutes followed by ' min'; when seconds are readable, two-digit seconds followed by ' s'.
9 h 11 min
